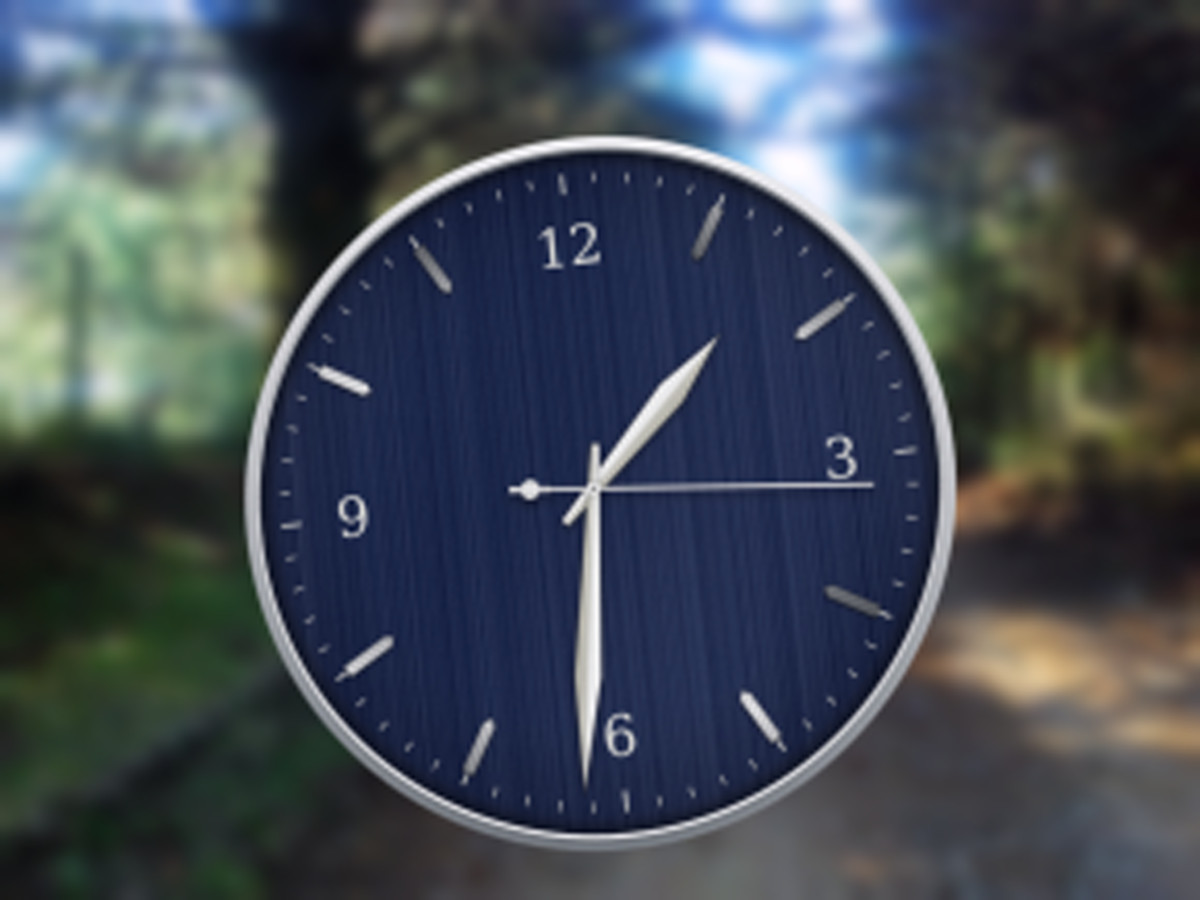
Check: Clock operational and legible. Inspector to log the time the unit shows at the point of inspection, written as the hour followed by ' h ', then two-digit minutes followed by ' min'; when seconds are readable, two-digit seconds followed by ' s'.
1 h 31 min 16 s
